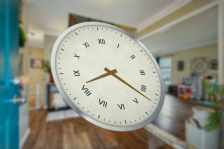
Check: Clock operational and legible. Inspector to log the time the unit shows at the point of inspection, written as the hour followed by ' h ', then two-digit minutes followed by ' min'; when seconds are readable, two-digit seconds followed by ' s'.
8 h 22 min
